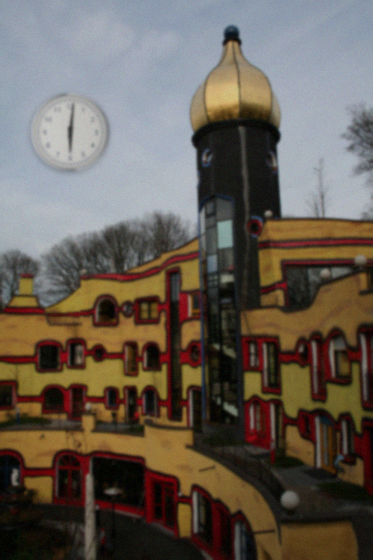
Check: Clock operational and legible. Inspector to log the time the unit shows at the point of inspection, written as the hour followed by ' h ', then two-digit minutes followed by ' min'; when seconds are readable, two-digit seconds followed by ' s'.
6 h 01 min
